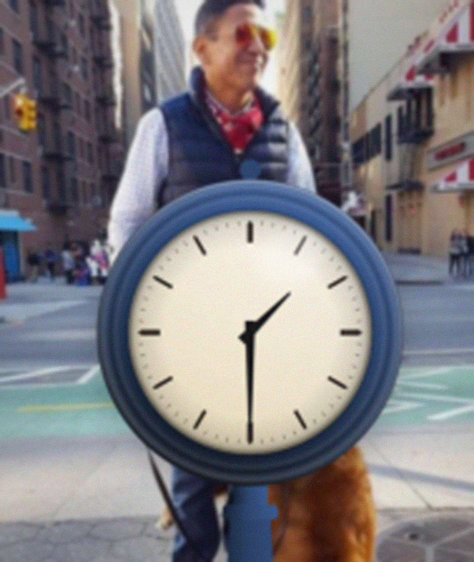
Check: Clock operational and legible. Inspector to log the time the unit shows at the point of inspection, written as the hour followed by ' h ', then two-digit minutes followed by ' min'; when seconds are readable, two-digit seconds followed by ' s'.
1 h 30 min
